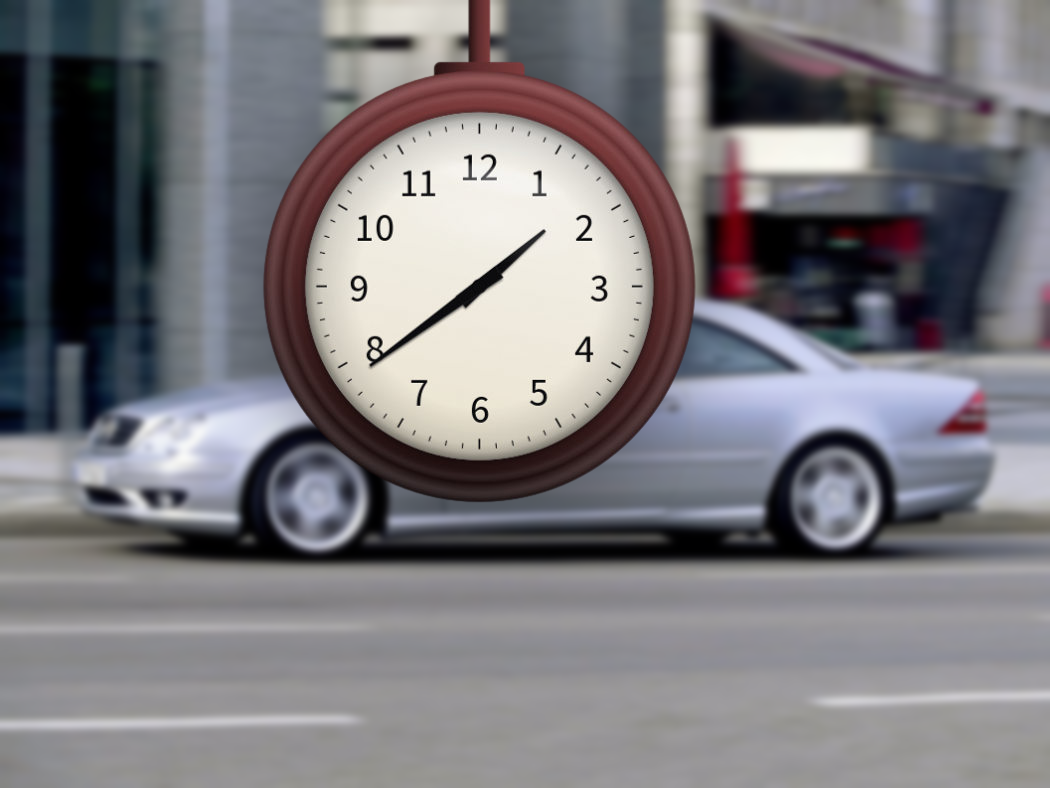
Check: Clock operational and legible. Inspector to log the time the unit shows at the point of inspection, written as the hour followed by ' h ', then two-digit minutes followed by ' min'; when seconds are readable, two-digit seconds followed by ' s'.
1 h 39 min
